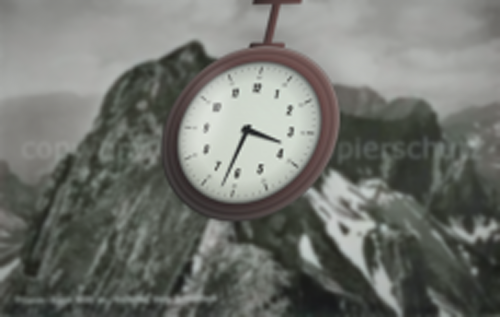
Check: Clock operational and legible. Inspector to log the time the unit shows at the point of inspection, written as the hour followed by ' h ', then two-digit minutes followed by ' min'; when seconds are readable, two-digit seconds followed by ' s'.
3 h 32 min
